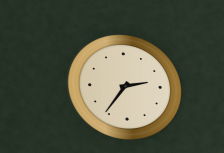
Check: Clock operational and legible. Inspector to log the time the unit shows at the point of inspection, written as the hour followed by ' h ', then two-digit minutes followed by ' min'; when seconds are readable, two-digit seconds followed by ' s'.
2 h 36 min
